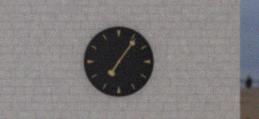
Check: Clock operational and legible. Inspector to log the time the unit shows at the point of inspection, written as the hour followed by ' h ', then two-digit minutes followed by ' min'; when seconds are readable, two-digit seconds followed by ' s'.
7 h 06 min
